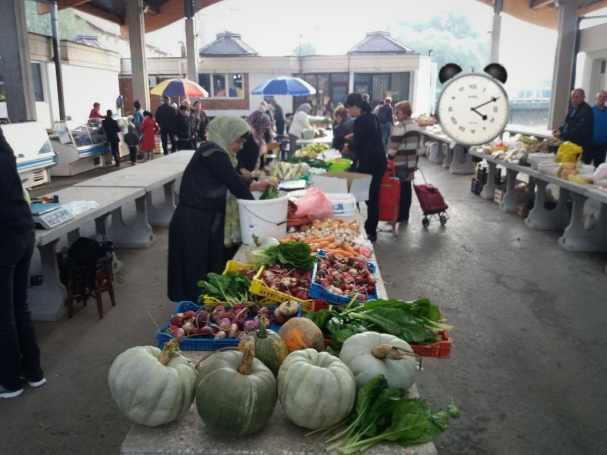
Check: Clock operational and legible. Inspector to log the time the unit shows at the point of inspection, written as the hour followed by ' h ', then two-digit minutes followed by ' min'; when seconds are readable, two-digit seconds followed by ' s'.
4 h 11 min
